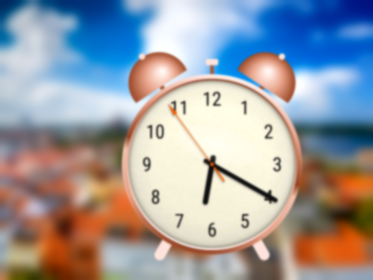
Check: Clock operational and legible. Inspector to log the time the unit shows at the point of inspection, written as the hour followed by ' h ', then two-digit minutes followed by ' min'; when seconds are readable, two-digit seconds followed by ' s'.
6 h 19 min 54 s
